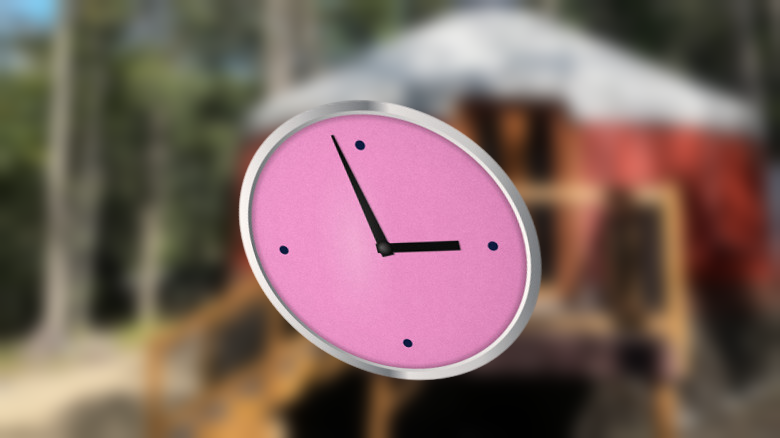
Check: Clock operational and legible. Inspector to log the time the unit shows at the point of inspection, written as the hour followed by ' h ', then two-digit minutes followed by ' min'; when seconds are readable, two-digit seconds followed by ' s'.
2 h 58 min
